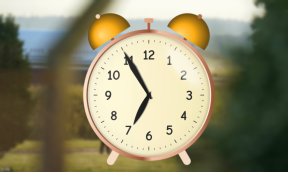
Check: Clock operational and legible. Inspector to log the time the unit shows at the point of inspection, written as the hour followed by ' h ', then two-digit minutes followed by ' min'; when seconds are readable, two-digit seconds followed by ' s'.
6 h 55 min
